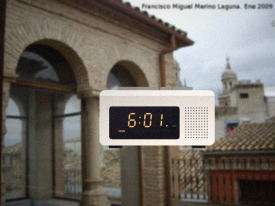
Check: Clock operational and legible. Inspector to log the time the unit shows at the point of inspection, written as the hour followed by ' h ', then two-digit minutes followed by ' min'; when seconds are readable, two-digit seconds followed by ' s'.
6 h 01 min
